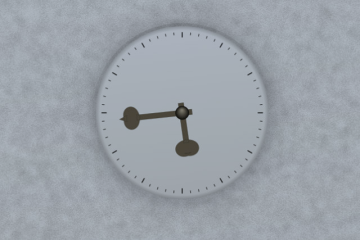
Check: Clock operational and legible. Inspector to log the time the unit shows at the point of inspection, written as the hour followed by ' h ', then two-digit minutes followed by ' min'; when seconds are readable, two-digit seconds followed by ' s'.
5 h 44 min
